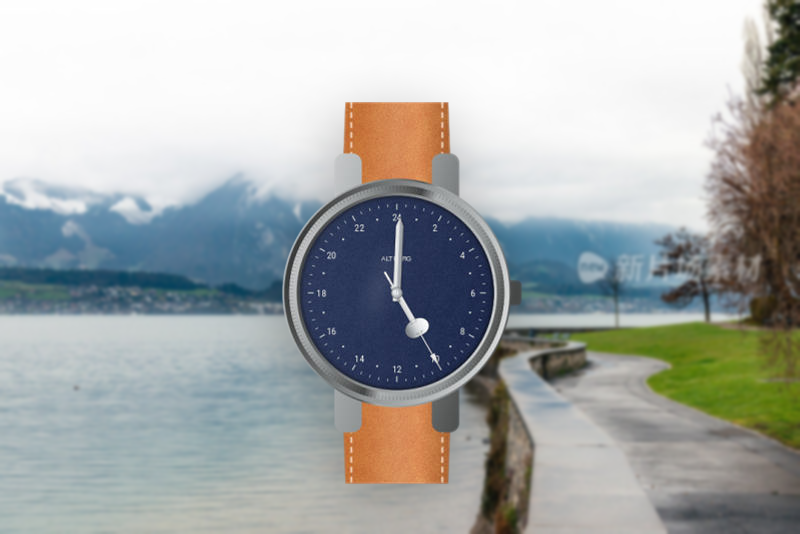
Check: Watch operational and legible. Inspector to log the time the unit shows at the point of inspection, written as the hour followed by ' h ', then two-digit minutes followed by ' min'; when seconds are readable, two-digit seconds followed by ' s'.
10 h 00 min 25 s
